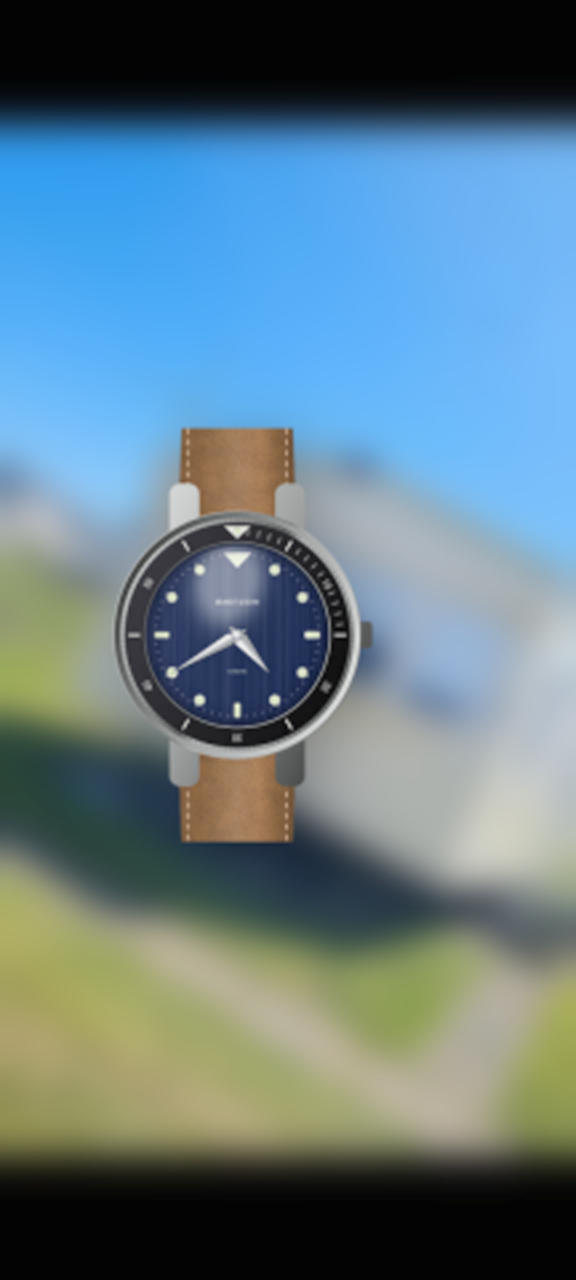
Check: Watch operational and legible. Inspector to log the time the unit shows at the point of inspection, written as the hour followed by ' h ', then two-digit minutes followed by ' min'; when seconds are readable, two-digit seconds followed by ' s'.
4 h 40 min
